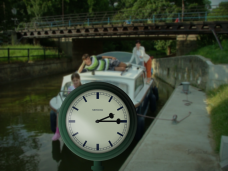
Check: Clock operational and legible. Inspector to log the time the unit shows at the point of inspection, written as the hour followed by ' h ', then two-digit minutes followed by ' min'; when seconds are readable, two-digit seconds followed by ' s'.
2 h 15 min
